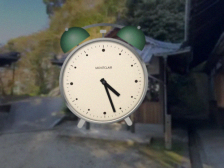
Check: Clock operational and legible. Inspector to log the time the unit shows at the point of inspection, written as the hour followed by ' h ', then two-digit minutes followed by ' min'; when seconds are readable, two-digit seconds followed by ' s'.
4 h 27 min
